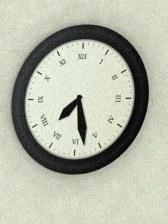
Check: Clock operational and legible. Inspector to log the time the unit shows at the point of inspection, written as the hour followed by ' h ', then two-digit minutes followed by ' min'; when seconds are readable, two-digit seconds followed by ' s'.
7 h 28 min
